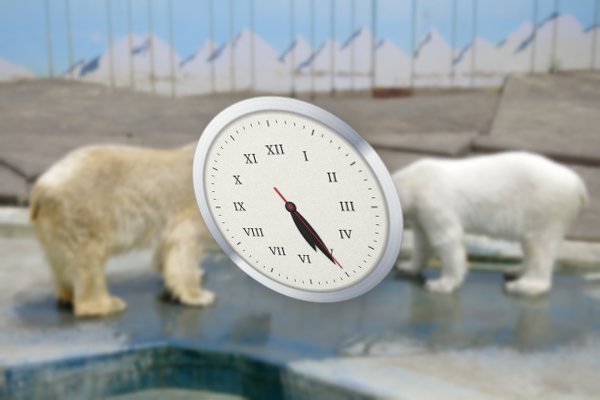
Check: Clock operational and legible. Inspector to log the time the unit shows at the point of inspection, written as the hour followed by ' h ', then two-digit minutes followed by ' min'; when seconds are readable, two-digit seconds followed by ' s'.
5 h 25 min 25 s
